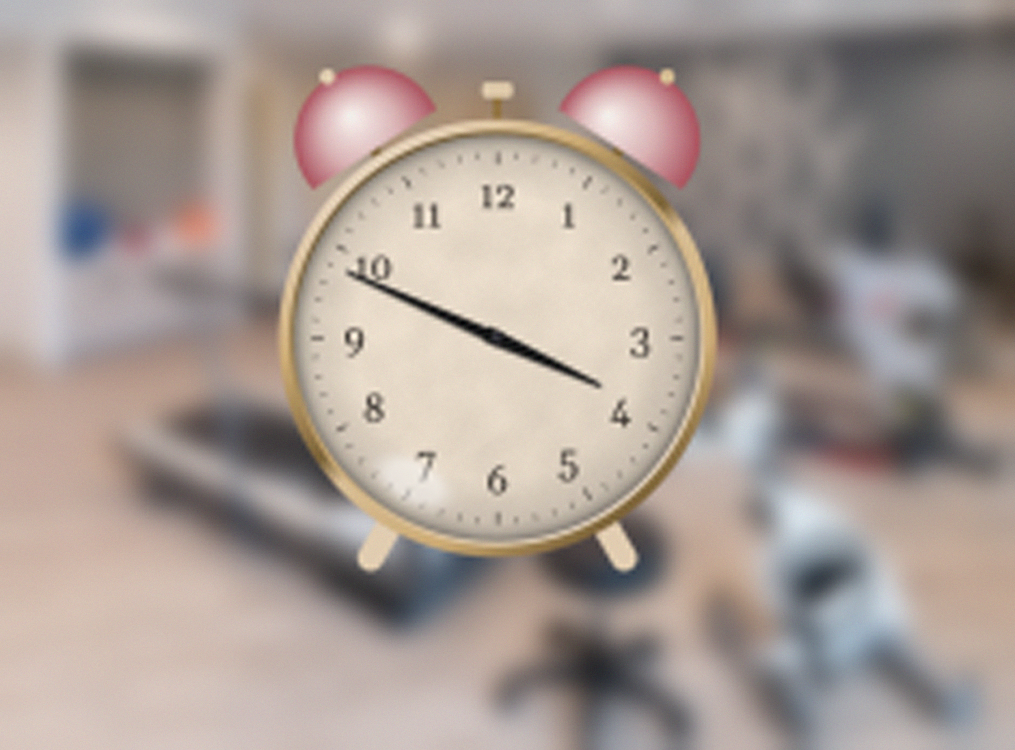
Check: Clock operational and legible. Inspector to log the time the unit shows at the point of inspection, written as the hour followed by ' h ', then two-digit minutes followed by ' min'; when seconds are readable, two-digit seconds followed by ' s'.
3 h 49 min
